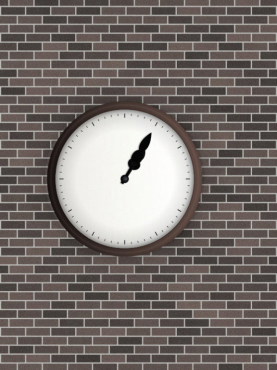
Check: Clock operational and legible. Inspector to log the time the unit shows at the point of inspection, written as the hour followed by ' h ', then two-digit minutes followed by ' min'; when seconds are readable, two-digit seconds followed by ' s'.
1 h 05 min
